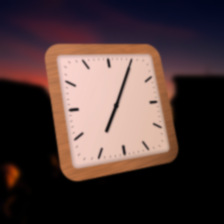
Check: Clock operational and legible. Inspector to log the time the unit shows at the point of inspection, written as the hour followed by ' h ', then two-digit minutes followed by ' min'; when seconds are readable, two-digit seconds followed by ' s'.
7 h 05 min
